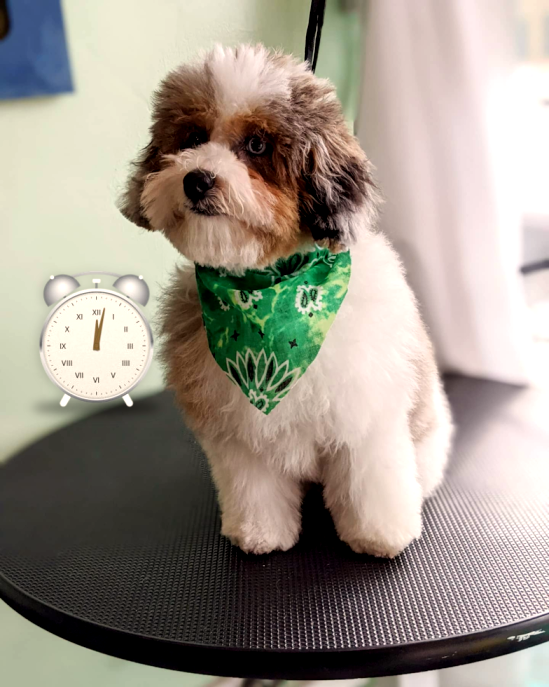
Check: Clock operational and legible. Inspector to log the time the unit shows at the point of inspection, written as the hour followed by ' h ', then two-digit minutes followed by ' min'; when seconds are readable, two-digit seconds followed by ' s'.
12 h 02 min
